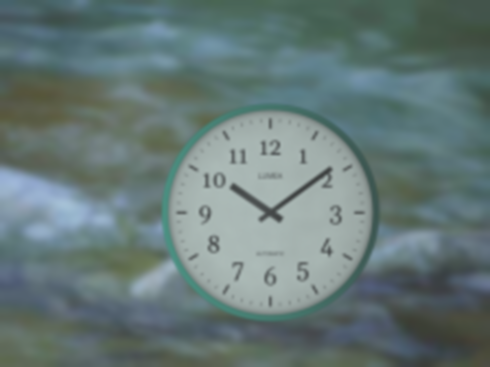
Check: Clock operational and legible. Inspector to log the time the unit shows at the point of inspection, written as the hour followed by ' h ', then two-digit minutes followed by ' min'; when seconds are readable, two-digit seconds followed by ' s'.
10 h 09 min
